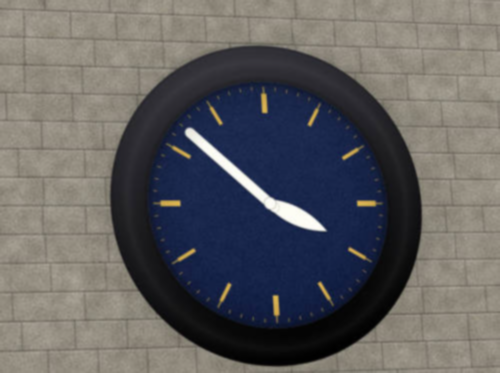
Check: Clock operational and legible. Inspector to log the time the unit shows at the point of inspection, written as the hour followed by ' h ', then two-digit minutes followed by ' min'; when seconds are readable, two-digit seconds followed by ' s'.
3 h 52 min
